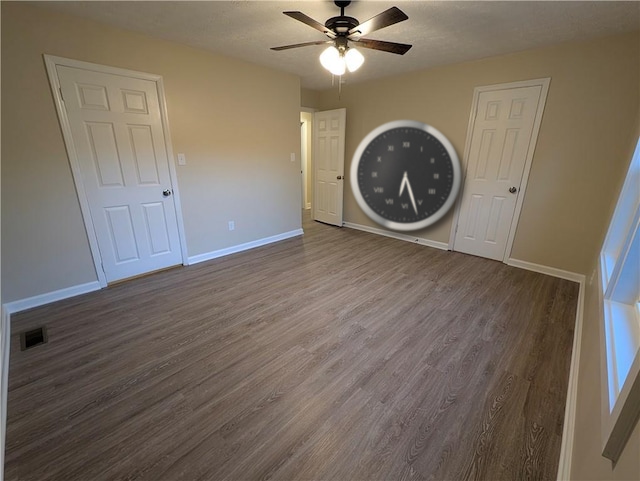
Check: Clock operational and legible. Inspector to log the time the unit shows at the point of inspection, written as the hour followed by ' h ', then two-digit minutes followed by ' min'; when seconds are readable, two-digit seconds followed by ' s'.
6 h 27 min
